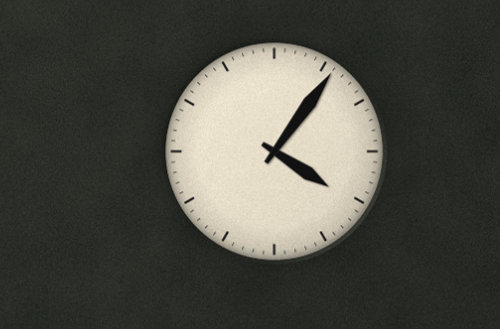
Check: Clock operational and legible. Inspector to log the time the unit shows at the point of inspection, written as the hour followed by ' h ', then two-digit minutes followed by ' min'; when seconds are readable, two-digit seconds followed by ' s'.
4 h 06 min
